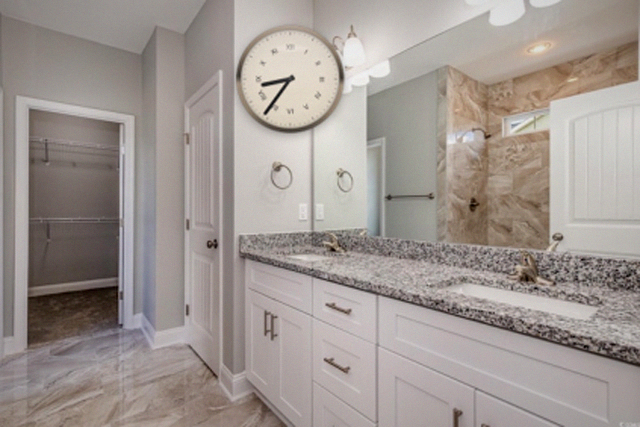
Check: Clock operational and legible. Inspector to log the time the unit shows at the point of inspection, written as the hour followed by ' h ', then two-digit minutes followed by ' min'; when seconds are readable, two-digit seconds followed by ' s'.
8 h 36 min
